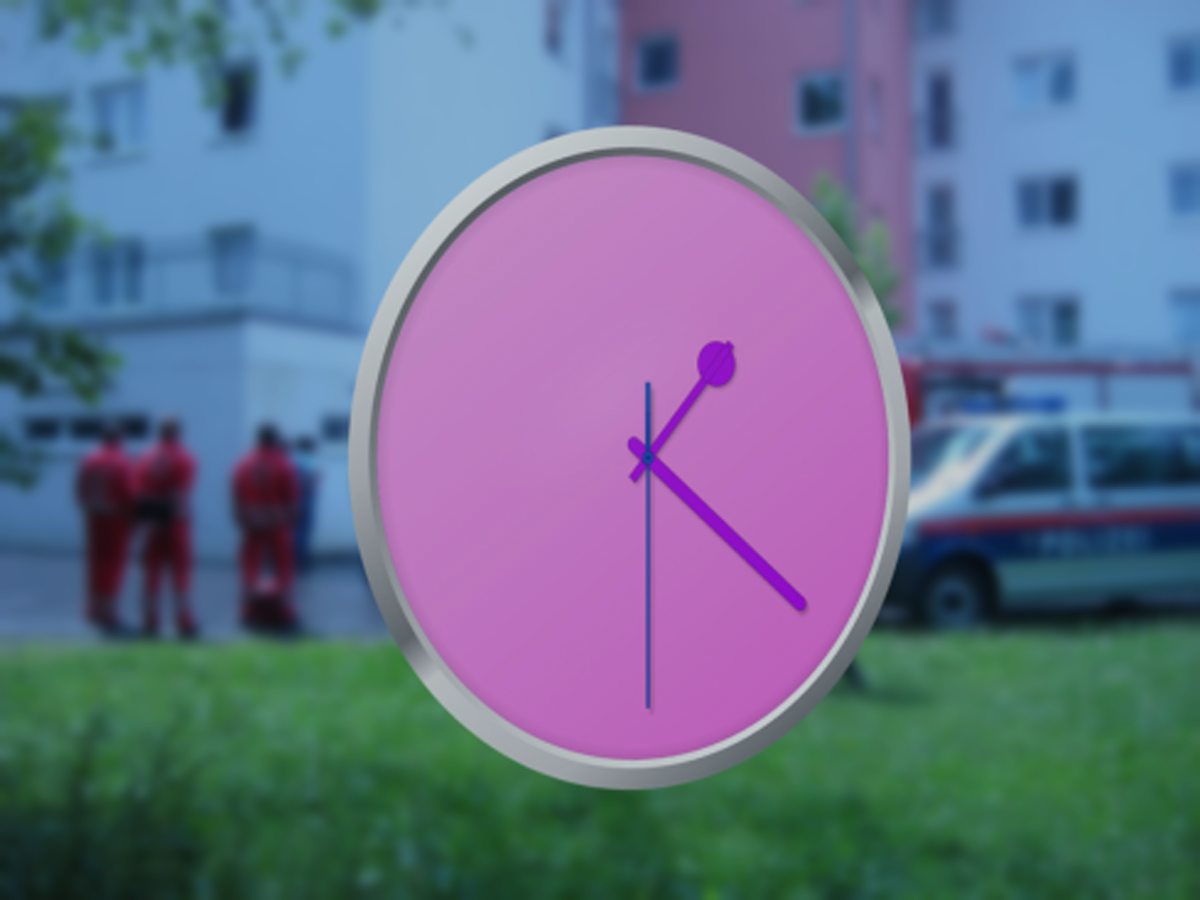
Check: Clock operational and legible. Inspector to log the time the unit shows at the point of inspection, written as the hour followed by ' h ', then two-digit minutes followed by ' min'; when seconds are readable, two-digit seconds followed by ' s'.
1 h 21 min 30 s
